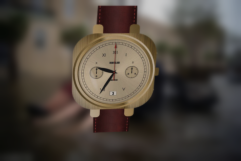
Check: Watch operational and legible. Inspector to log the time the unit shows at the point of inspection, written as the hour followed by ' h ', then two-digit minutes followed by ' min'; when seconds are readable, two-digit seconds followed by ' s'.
9 h 35 min
